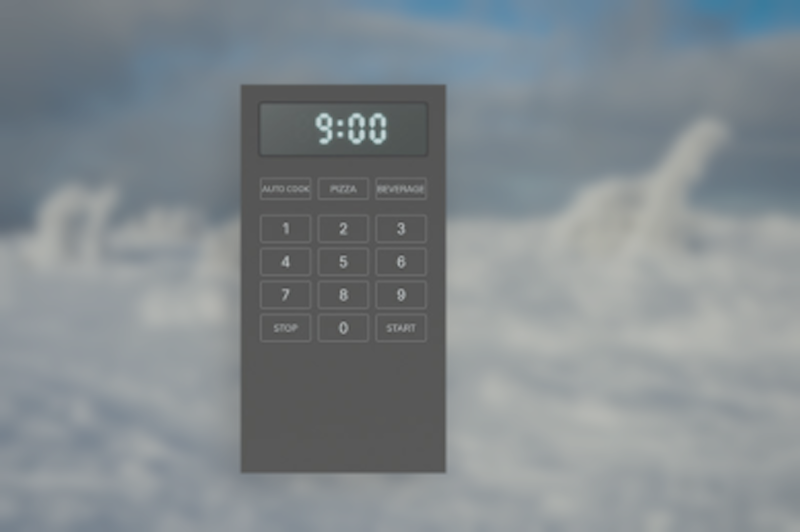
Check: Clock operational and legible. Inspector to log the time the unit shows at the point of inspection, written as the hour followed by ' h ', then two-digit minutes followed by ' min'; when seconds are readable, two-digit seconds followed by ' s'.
9 h 00 min
